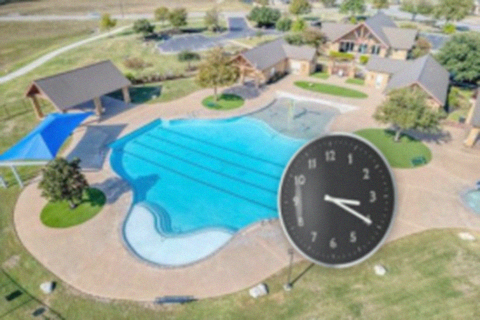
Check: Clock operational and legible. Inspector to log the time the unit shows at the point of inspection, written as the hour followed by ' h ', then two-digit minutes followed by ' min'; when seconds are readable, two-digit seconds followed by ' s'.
3 h 20 min
